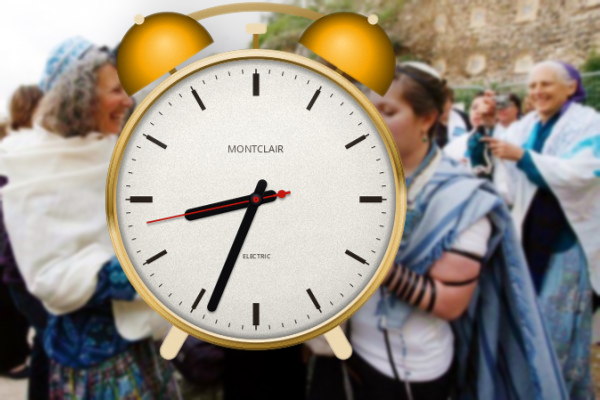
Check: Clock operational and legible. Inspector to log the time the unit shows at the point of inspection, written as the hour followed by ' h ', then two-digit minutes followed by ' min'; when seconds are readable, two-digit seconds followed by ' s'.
8 h 33 min 43 s
